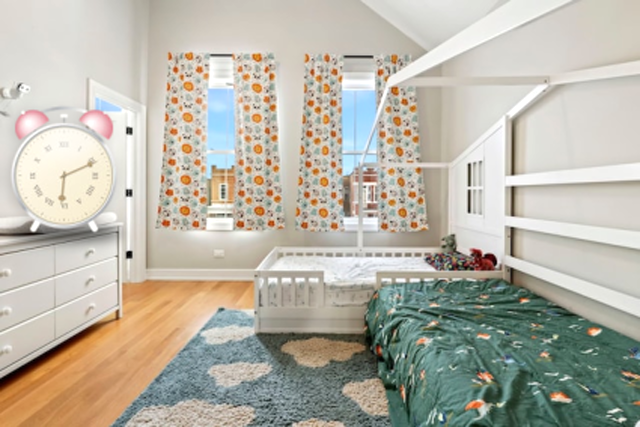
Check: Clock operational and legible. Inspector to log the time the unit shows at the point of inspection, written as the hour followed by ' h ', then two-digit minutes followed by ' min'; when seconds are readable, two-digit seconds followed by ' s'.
6 h 11 min
